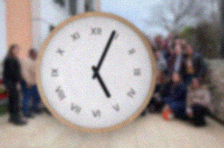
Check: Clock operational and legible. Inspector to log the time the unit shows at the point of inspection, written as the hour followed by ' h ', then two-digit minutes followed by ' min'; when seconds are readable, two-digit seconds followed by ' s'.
5 h 04 min
